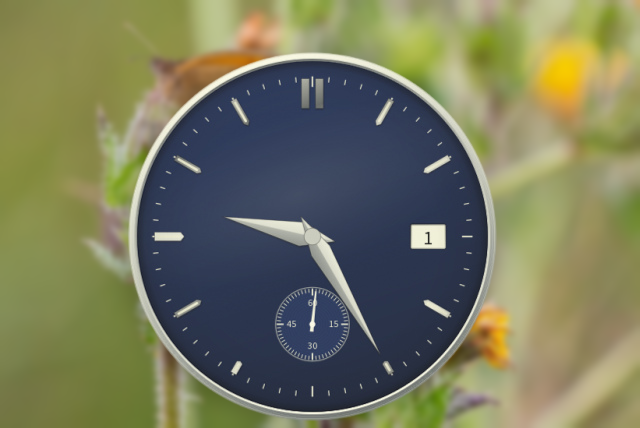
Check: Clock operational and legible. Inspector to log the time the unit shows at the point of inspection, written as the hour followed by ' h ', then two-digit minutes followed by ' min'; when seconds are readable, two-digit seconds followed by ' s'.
9 h 25 min 01 s
